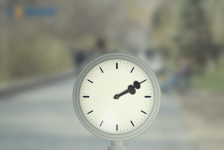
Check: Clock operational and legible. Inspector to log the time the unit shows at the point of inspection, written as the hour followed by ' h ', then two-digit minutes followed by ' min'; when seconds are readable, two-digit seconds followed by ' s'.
2 h 10 min
